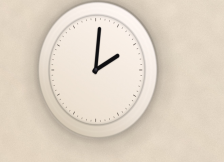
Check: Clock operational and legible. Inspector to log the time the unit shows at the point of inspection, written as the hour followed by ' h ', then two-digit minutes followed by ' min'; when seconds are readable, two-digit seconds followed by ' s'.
2 h 01 min
